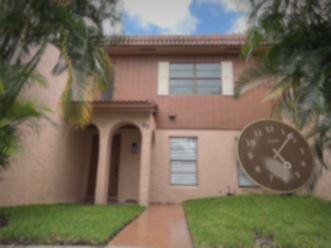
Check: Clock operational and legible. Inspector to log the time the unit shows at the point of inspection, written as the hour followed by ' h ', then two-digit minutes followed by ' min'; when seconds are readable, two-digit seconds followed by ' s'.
5 h 08 min
